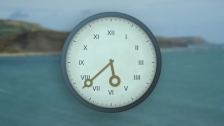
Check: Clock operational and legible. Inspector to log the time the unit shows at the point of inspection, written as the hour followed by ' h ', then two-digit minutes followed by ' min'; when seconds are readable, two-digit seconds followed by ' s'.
5 h 38 min
